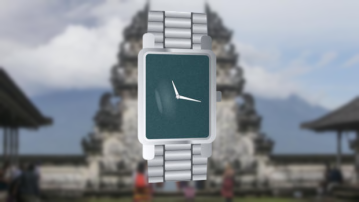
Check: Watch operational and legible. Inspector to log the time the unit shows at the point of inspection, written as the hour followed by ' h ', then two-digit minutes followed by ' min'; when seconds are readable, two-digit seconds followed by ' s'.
11 h 17 min
